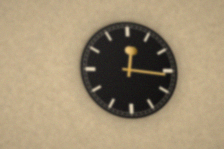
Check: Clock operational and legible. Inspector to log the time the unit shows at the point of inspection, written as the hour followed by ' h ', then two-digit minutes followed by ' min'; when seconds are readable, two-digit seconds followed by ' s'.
12 h 16 min
